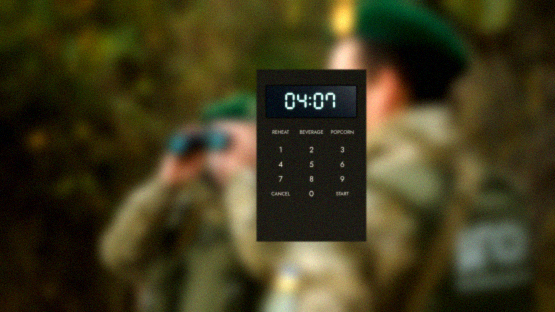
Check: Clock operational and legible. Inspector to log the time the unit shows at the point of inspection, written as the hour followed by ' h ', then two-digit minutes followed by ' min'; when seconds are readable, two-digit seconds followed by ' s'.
4 h 07 min
